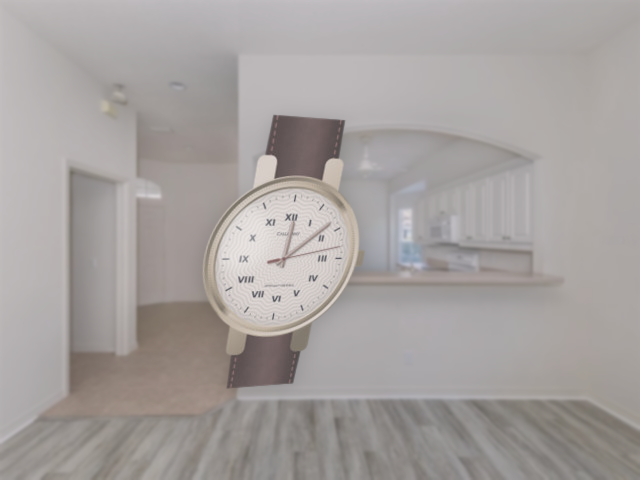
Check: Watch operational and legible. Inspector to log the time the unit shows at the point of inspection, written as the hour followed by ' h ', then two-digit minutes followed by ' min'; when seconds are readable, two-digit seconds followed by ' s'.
12 h 08 min 13 s
